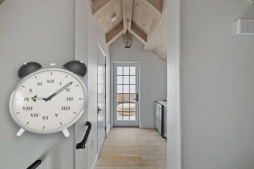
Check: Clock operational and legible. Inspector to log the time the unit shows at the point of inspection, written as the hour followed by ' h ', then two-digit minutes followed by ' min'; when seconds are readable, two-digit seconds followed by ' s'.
9 h 08 min
